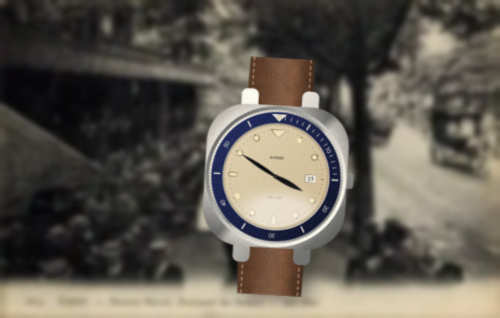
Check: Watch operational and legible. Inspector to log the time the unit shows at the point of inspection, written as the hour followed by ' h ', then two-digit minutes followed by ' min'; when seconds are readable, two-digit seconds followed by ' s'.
3 h 50 min
